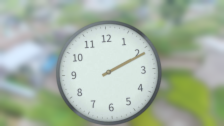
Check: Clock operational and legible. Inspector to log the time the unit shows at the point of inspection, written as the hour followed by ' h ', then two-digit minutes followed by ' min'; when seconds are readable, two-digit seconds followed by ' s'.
2 h 11 min
